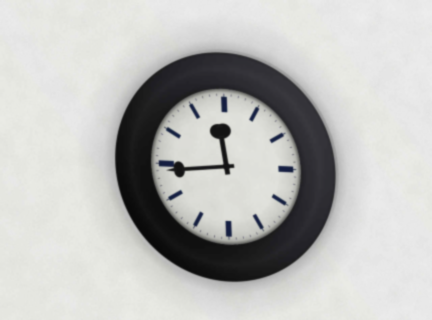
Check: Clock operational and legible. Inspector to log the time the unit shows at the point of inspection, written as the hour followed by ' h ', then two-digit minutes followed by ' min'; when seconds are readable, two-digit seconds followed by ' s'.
11 h 44 min
